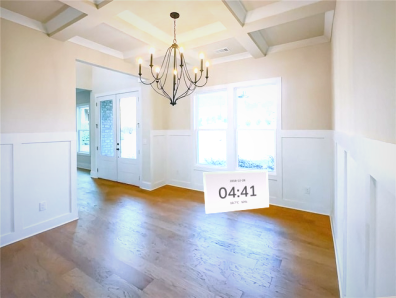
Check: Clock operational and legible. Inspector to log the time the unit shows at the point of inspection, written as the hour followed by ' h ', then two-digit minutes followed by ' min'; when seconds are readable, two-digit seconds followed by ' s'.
4 h 41 min
